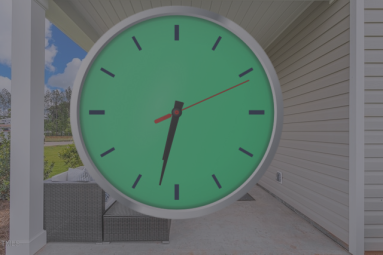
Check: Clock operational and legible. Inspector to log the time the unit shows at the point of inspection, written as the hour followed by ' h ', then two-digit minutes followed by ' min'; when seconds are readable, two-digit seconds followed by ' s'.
6 h 32 min 11 s
